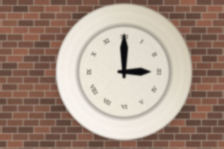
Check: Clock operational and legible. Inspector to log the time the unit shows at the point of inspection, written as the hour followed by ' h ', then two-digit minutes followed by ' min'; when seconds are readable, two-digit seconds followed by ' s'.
3 h 00 min
